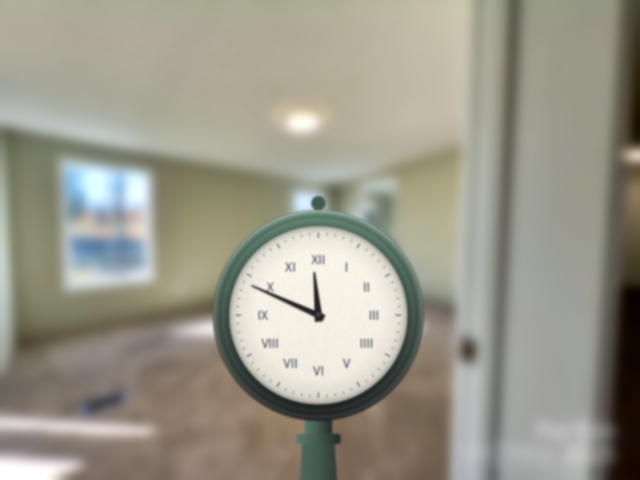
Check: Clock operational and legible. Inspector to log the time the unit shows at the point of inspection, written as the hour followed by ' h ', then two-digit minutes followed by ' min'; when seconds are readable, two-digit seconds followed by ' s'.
11 h 49 min
